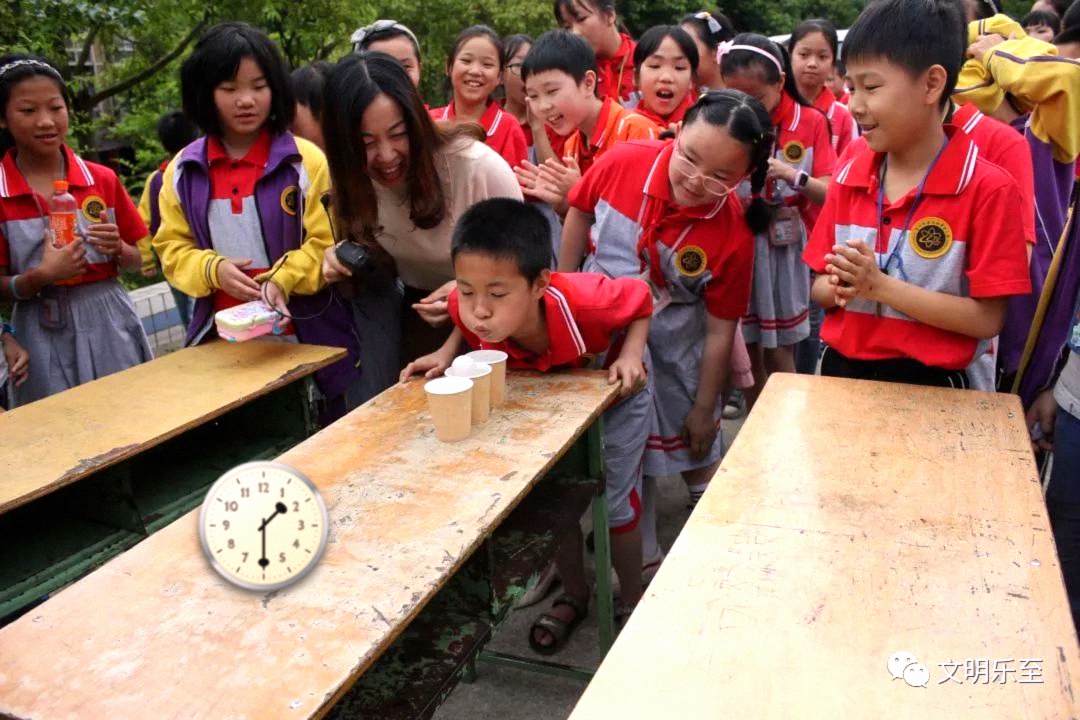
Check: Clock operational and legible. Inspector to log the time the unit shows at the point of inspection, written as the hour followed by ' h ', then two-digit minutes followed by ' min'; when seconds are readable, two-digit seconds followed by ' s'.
1 h 30 min
